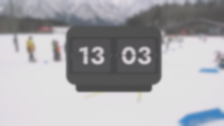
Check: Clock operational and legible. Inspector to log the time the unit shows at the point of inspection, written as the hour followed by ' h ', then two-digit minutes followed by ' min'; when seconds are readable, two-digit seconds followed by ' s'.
13 h 03 min
